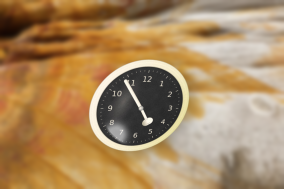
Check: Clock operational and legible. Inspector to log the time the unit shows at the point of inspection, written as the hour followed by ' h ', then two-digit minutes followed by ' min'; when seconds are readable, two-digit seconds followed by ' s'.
4 h 54 min
